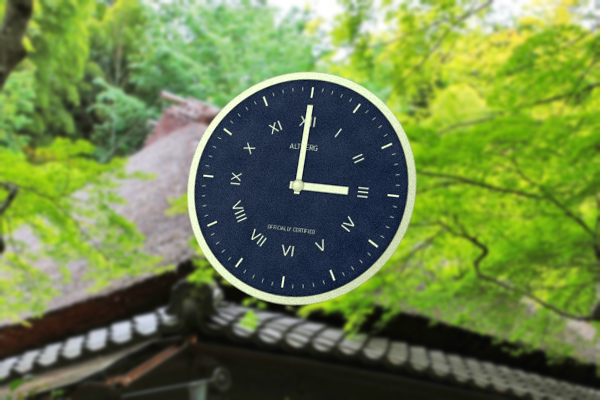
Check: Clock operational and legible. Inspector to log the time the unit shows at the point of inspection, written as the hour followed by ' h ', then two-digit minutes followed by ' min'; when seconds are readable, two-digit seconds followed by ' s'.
3 h 00 min
